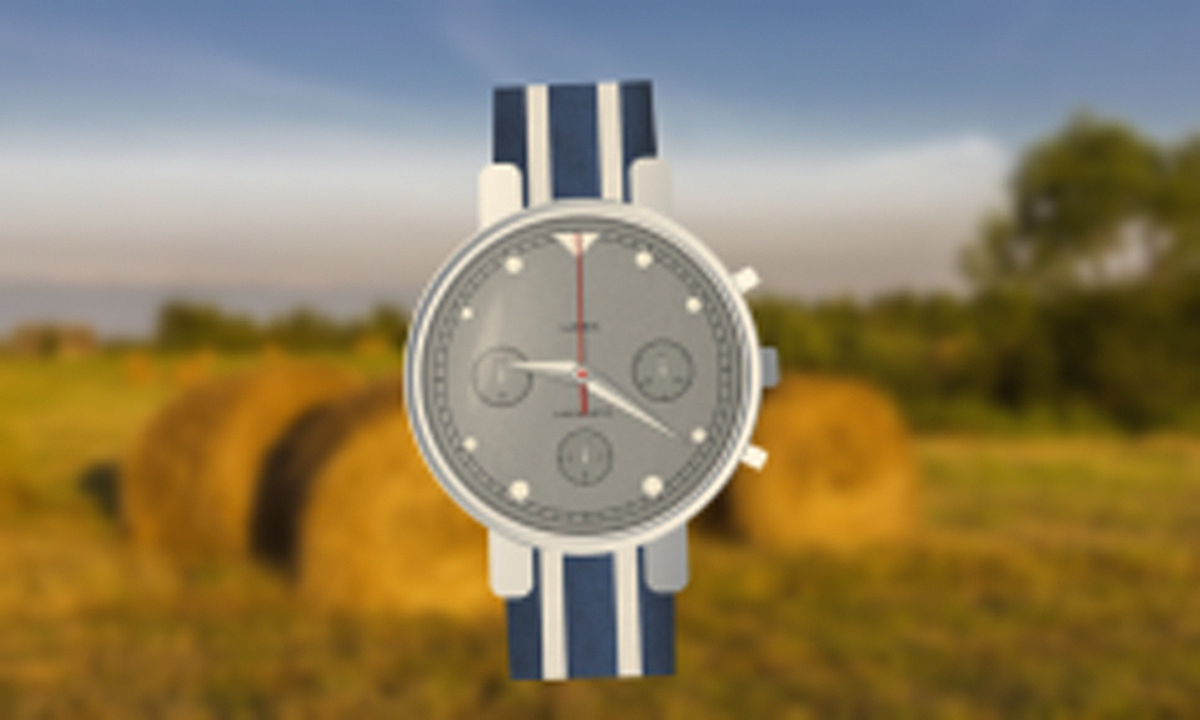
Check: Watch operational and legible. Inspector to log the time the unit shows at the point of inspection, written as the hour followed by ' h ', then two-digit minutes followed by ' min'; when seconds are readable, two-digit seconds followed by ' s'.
9 h 21 min
